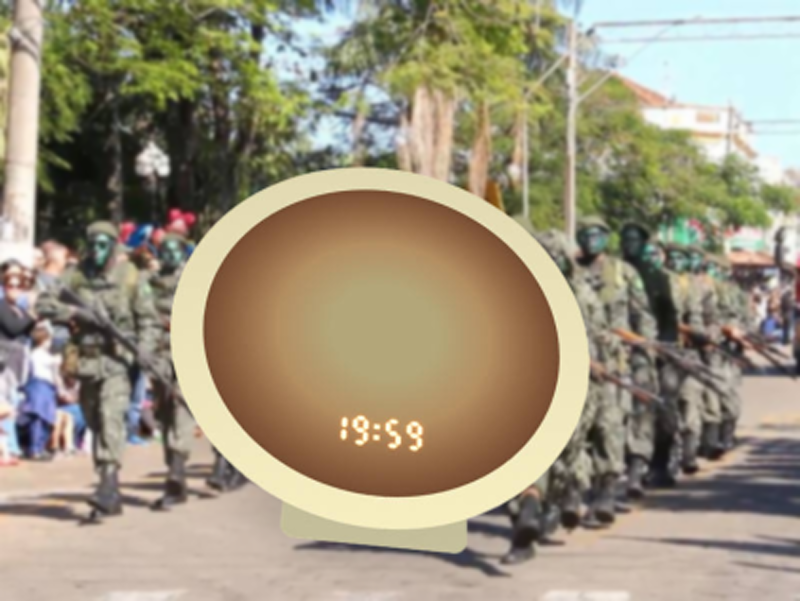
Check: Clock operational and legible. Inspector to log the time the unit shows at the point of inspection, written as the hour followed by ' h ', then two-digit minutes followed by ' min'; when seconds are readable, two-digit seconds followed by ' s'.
19 h 59 min
